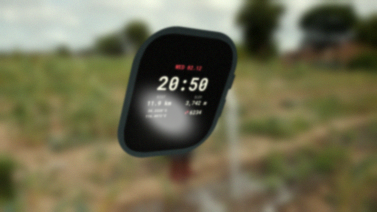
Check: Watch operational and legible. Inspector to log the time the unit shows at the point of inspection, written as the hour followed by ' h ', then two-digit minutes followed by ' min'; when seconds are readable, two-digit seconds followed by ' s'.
20 h 50 min
